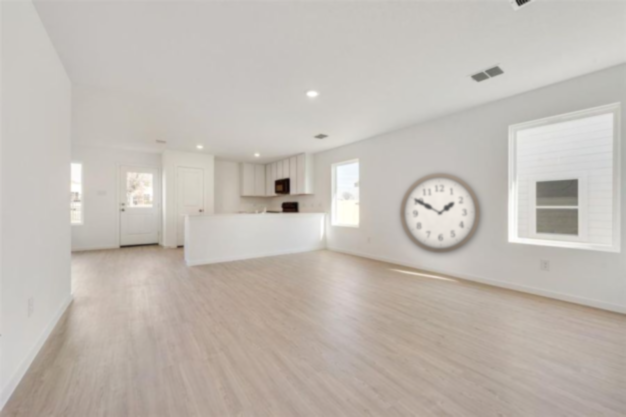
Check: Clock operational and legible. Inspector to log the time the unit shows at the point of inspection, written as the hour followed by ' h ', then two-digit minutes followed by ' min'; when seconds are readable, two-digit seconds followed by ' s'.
1 h 50 min
